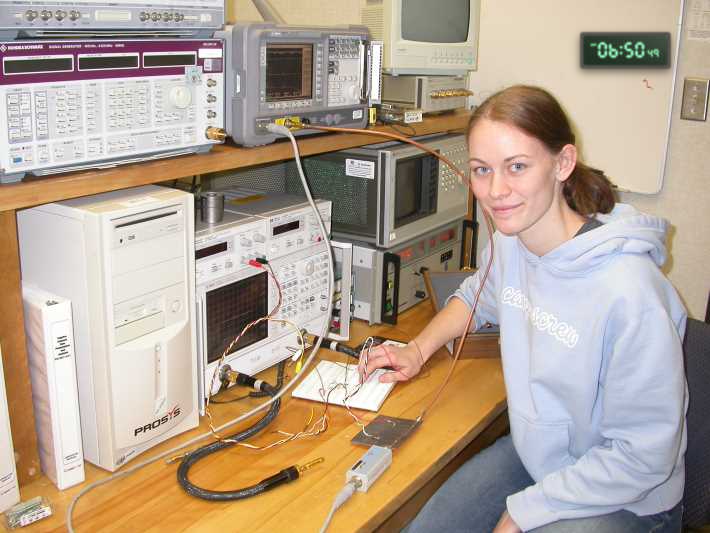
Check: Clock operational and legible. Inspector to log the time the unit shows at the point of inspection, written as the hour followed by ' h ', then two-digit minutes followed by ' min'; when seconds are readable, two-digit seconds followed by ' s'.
6 h 50 min
